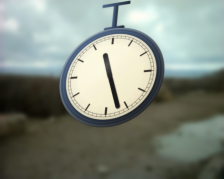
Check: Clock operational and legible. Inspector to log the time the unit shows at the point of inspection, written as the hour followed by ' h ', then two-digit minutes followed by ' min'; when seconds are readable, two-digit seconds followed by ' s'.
11 h 27 min
